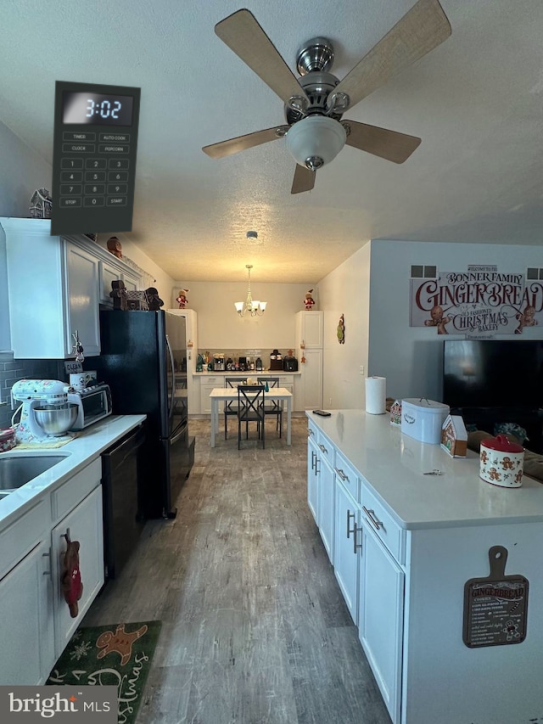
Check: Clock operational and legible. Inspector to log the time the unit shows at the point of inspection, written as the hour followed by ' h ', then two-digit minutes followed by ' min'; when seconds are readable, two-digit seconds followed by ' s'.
3 h 02 min
